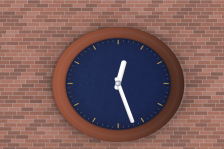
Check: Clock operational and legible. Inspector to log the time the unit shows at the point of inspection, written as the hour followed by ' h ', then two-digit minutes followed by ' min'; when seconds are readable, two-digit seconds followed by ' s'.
12 h 27 min
